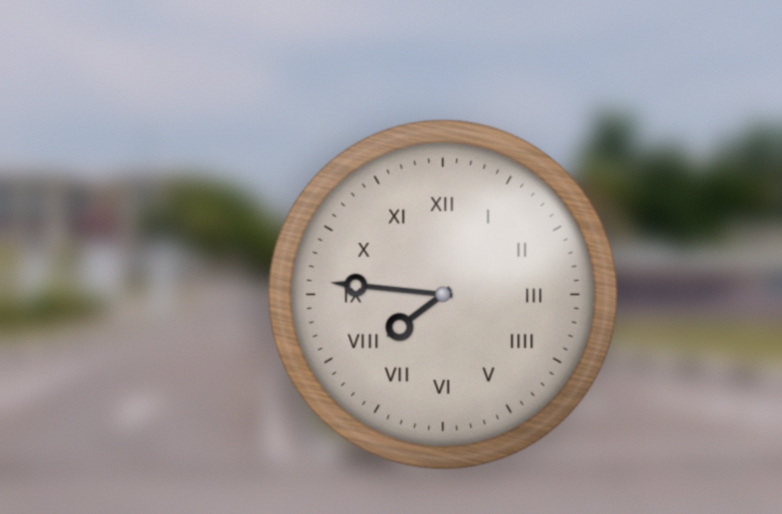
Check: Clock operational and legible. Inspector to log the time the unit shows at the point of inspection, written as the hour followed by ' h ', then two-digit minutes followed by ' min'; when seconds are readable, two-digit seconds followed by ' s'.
7 h 46 min
